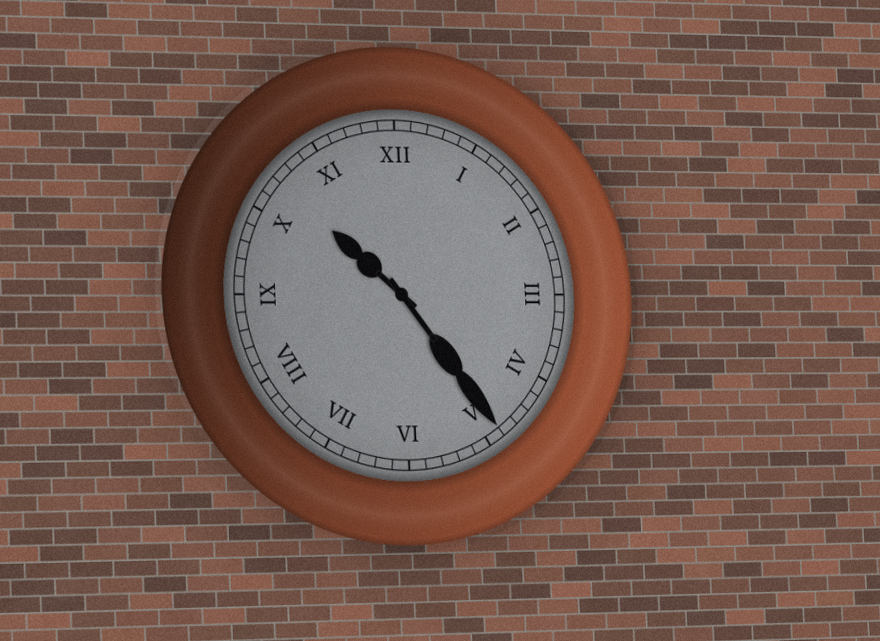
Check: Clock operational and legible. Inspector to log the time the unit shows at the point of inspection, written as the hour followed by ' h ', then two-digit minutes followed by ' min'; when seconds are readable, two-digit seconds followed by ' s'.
10 h 24 min
